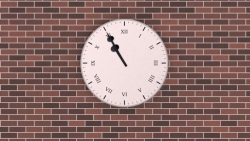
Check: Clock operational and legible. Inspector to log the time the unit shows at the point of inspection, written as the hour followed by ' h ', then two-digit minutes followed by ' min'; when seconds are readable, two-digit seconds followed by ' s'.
10 h 55 min
